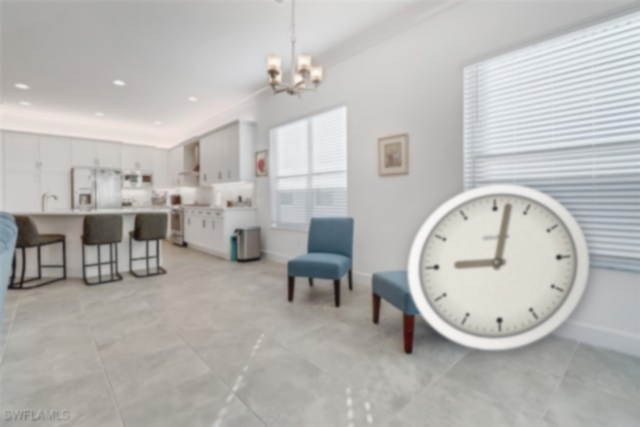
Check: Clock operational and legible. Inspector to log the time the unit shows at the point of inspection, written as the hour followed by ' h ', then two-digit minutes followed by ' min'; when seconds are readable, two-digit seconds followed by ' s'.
9 h 02 min
